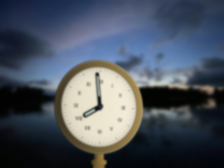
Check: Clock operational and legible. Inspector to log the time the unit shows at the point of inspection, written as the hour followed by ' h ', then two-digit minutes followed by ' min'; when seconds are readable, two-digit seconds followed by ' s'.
7 h 59 min
